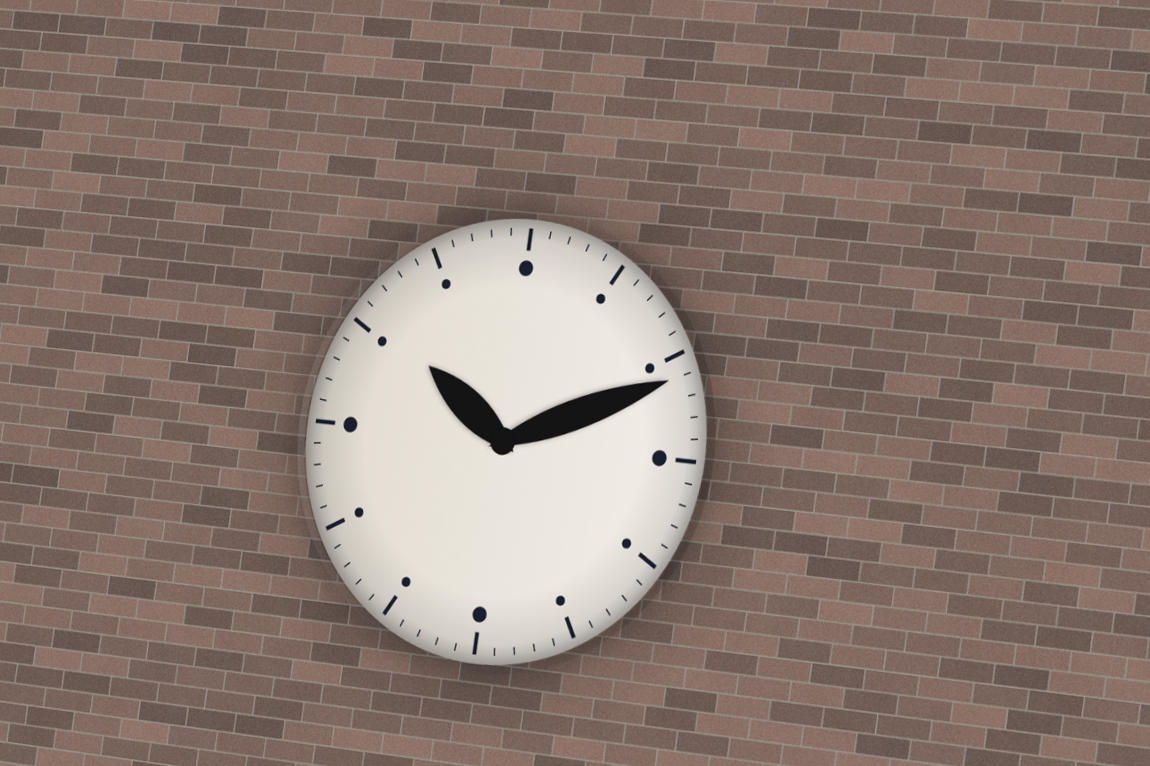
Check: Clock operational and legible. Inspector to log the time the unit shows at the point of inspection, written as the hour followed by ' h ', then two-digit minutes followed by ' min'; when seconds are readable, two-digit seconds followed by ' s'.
10 h 11 min
